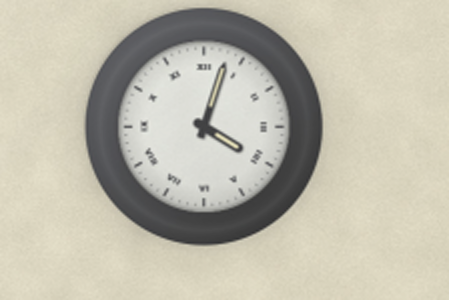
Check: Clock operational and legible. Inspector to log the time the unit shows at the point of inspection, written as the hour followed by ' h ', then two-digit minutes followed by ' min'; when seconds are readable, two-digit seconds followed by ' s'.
4 h 03 min
